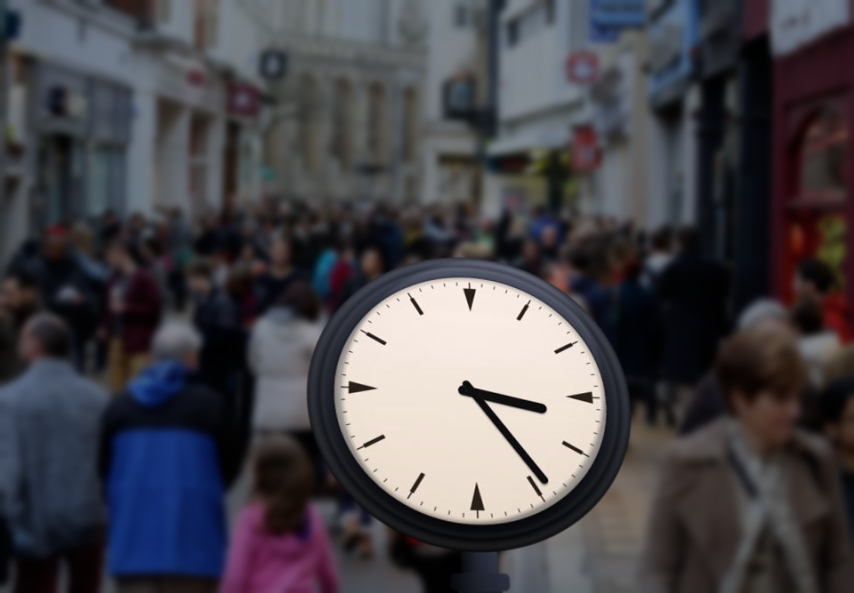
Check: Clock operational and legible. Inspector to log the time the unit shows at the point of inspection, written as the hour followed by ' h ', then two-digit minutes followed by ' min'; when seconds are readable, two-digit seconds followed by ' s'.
3 h 24 min
